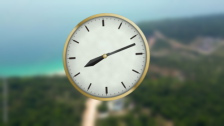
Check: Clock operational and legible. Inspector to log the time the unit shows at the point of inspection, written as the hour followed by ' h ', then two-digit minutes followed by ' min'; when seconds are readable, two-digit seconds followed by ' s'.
8 h 12 min
